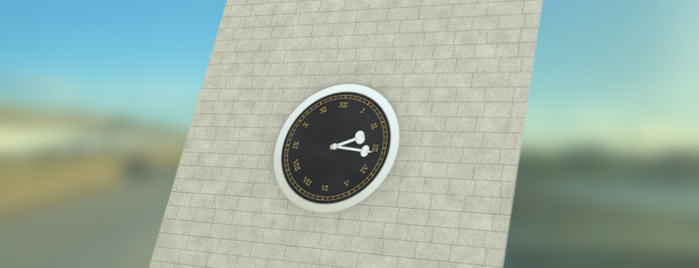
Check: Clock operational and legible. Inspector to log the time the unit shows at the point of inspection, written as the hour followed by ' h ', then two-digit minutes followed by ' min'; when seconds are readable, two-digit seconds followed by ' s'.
2 h 16 min
